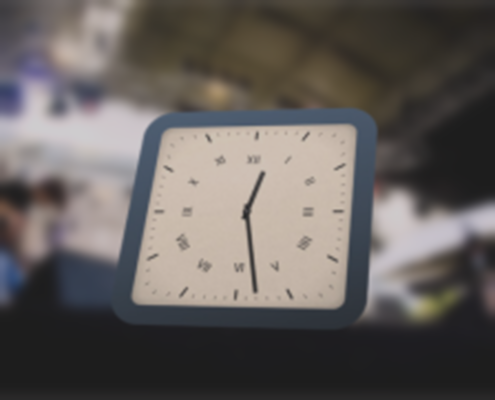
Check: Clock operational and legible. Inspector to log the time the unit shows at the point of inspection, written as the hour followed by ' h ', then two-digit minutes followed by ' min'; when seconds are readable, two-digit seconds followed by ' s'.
12 h 28 min
